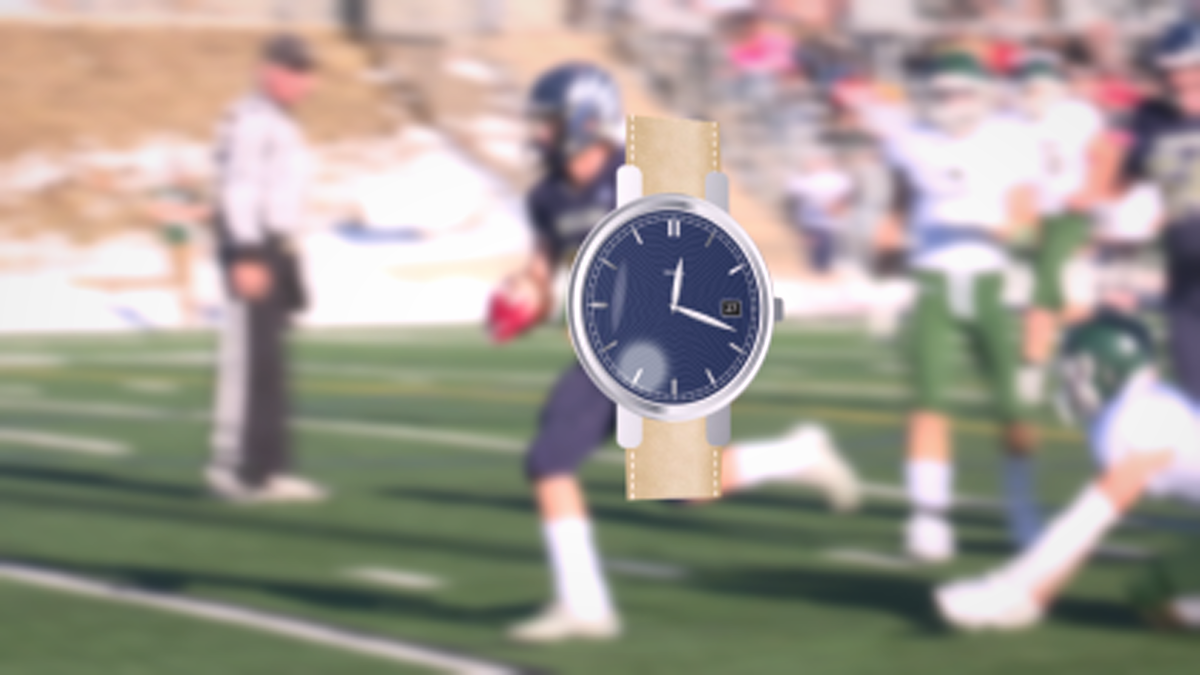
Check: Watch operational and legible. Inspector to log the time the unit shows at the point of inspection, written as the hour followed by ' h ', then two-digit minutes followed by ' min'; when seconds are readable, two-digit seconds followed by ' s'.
12 h 18 min
